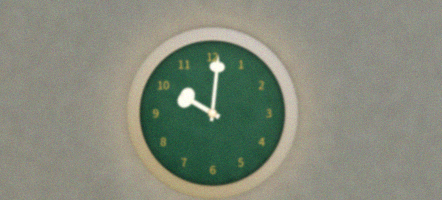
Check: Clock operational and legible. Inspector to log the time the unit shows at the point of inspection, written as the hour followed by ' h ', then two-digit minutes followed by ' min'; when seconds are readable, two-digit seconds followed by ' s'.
10 h 01 min
